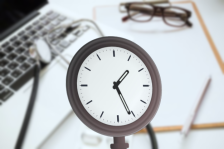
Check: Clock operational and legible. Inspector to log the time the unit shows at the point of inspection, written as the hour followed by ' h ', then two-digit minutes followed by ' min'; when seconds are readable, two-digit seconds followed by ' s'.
1 h 26 min
